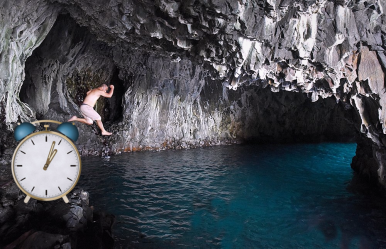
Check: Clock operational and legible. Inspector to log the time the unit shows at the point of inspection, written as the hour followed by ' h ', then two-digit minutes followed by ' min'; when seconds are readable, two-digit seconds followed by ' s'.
1 h 03 min
